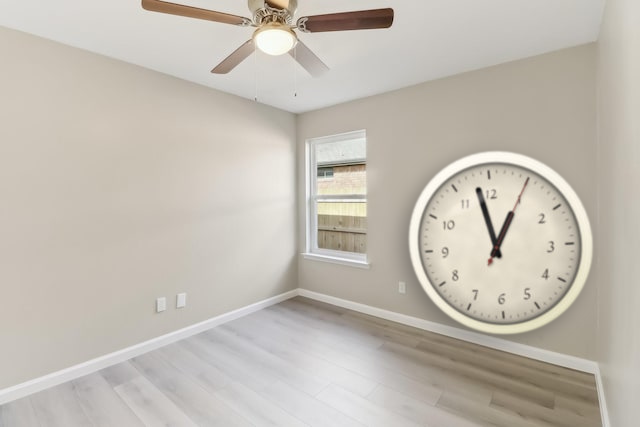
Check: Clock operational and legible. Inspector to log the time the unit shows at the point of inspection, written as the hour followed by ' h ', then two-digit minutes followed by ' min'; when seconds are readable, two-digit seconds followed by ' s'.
12 h 58 min 05 s
